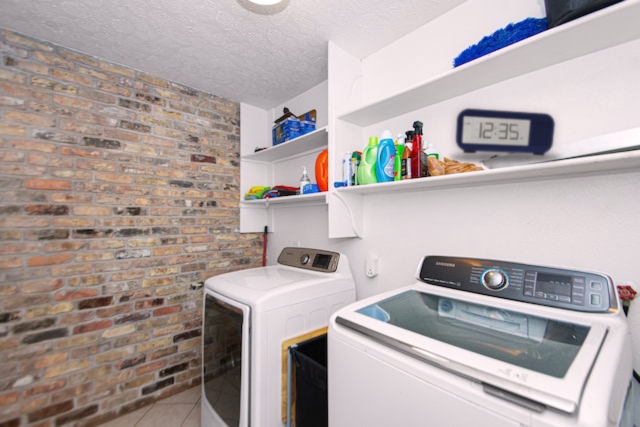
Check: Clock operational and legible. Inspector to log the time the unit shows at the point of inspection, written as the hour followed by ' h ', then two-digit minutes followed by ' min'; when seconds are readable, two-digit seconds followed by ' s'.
12 h 35 min
